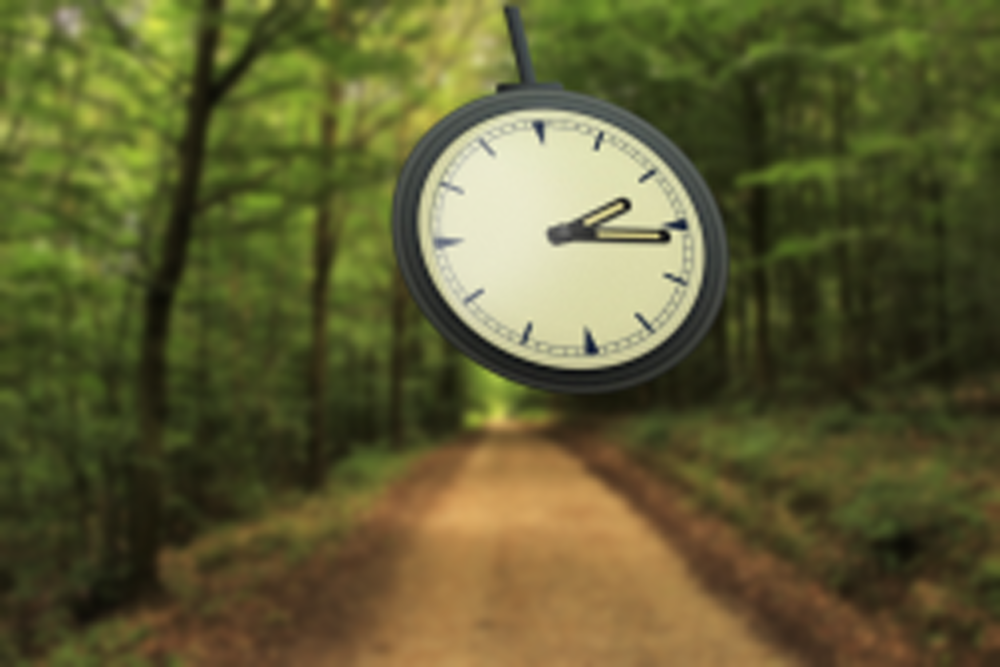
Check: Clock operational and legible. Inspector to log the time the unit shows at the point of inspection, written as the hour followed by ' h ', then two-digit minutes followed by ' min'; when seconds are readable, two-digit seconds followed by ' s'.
2 h 16 min
